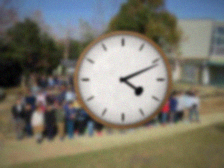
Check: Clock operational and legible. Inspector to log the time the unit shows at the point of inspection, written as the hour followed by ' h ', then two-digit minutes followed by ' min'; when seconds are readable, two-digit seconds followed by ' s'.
4 h 11 min
